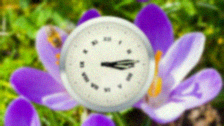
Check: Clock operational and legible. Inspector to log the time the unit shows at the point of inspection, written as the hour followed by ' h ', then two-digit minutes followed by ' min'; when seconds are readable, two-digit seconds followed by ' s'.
3 h 14 min
